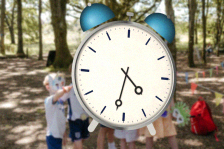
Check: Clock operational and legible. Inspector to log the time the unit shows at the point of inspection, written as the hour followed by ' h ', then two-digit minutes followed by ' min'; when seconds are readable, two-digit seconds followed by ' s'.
4 h 32 min
